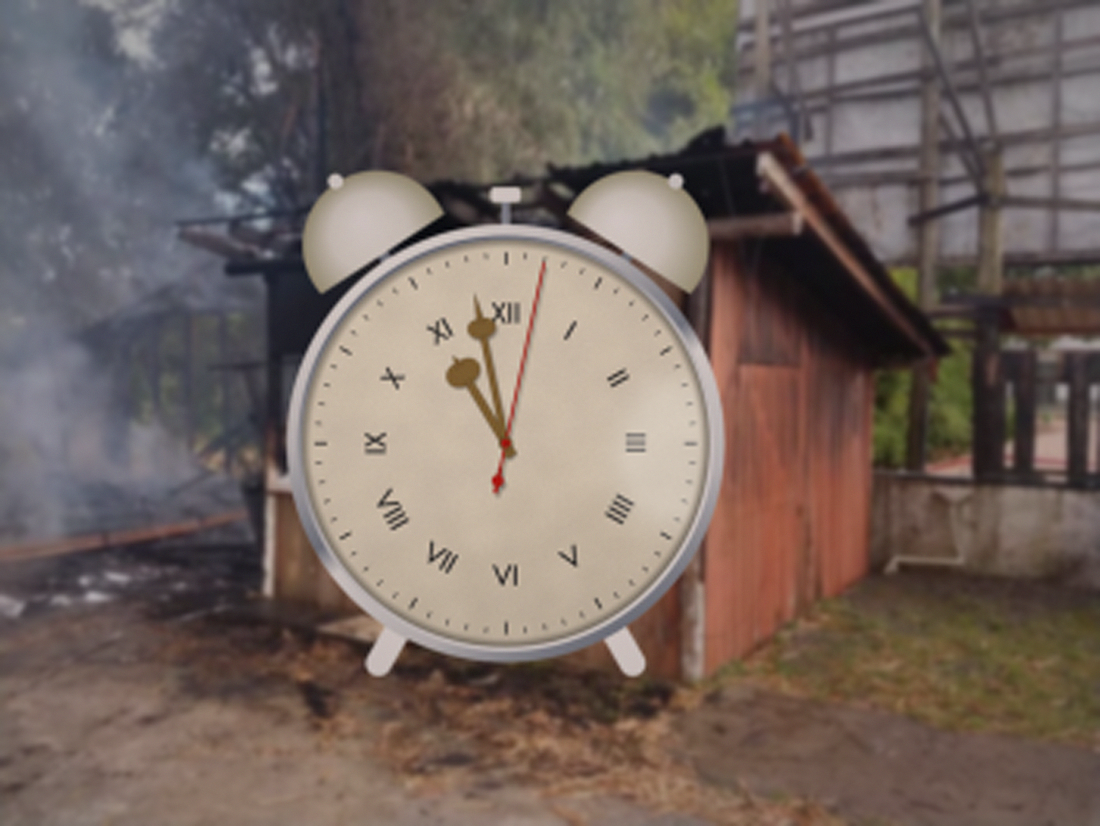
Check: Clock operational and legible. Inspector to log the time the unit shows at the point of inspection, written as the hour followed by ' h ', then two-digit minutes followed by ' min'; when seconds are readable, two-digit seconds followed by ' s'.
10 h 58 min 02 s
